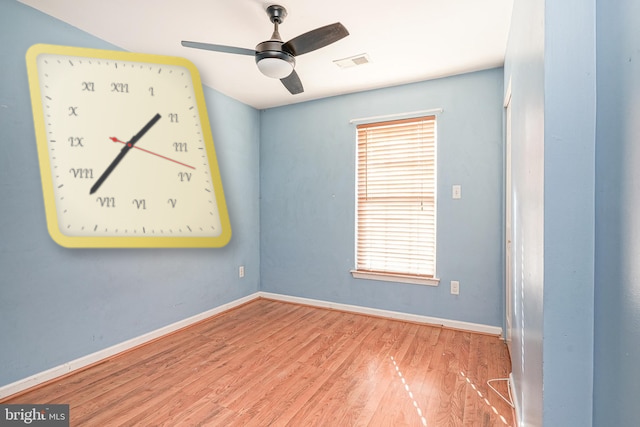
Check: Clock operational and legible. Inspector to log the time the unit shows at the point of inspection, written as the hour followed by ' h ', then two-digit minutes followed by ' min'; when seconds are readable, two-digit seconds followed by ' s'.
1 h 37 min 18 s
